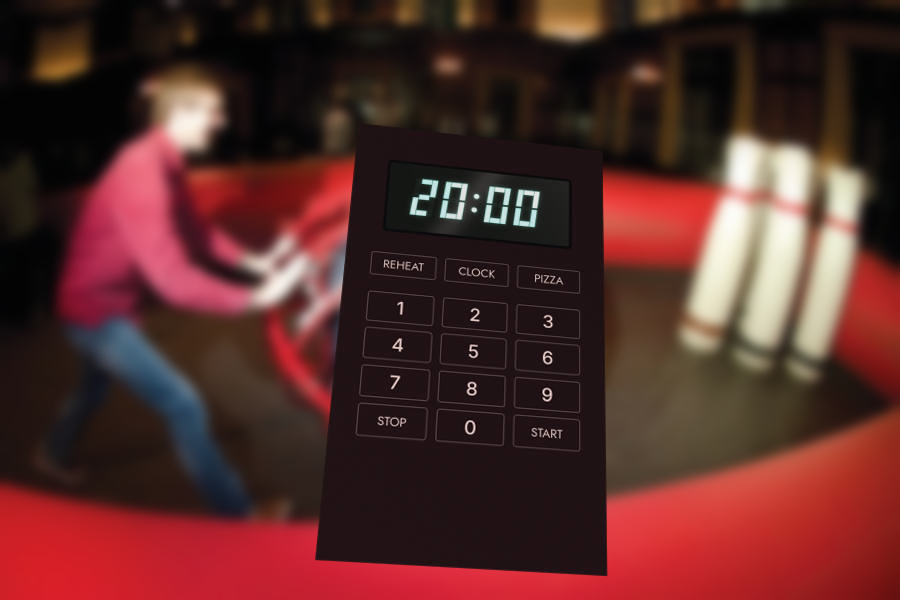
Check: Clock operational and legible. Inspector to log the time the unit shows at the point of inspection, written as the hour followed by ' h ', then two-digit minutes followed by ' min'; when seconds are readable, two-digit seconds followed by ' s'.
20 h 00 min
